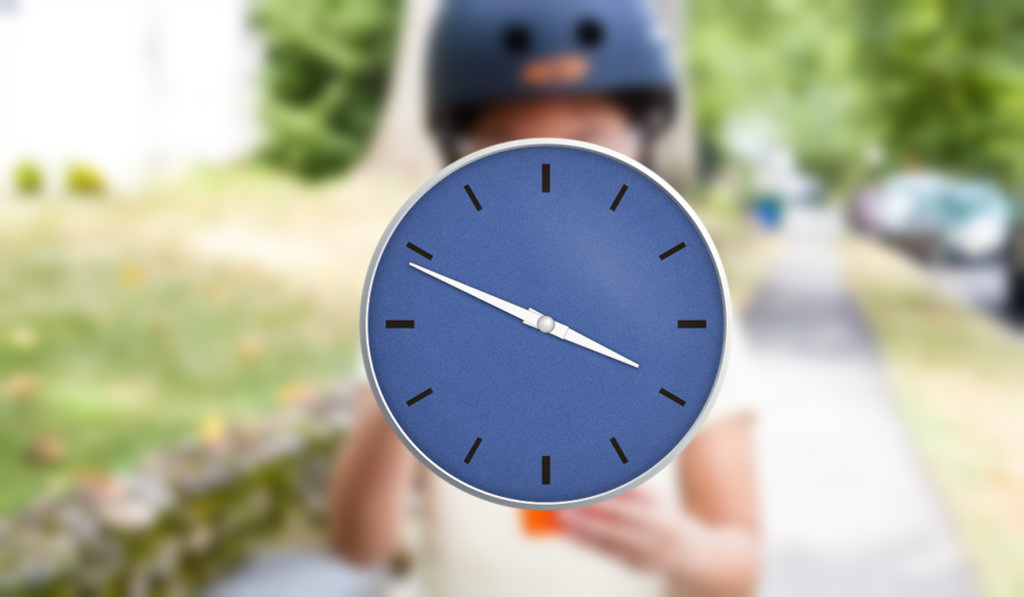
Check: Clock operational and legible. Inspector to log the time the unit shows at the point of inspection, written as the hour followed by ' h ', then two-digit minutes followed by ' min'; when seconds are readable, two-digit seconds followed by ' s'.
3 h 49 min
